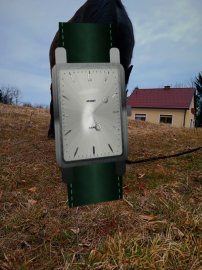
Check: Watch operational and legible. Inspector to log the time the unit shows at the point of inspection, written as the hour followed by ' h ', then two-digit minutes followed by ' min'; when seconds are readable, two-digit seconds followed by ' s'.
5 h 09 min
